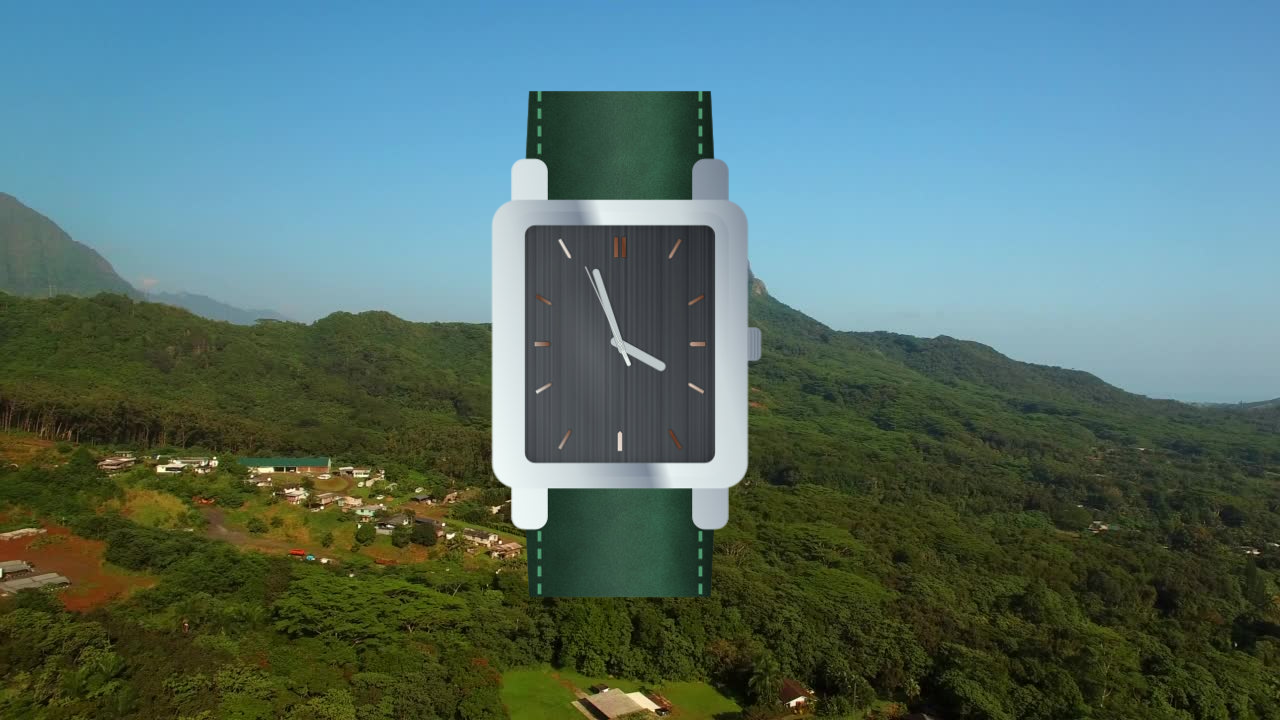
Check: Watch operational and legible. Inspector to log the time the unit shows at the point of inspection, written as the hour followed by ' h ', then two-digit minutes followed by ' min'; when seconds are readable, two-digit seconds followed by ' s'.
3 h 56 min 56 s
